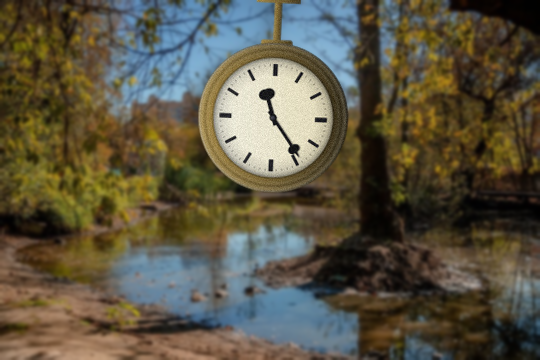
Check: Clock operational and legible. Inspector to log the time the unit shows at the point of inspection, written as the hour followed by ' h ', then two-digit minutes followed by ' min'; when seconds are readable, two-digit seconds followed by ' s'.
11 h 24 min
